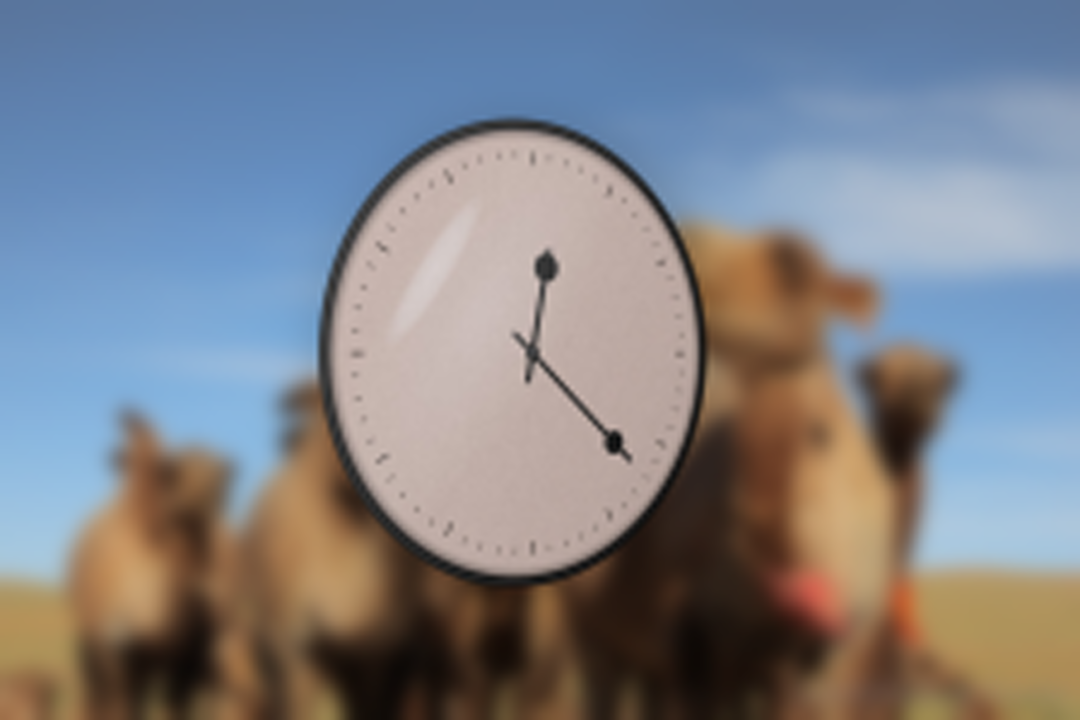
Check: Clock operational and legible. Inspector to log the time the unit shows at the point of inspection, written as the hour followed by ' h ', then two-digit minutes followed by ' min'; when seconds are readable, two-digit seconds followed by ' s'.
12 h 22 min
